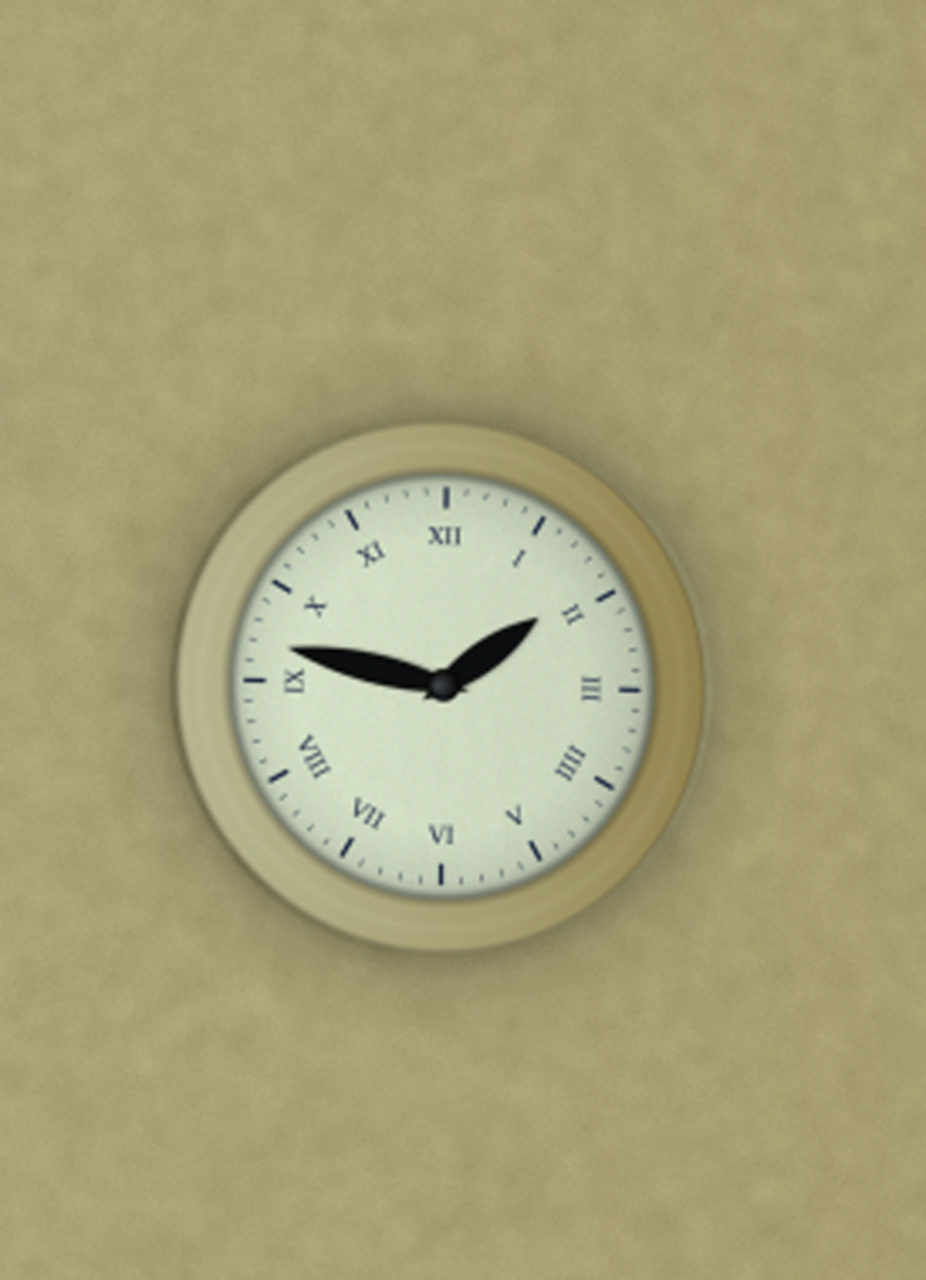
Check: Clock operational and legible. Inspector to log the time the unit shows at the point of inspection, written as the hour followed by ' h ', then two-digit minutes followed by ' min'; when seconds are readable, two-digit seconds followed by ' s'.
1 h 47 min
